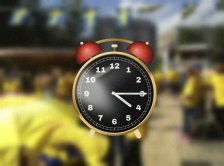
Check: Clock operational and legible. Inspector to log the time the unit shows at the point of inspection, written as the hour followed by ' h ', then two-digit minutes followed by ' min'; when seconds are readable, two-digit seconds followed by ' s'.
4 h 15 min
